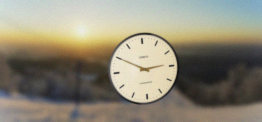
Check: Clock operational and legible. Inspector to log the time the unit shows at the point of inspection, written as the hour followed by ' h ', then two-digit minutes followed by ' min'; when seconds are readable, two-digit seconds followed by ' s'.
2 h 50 min
